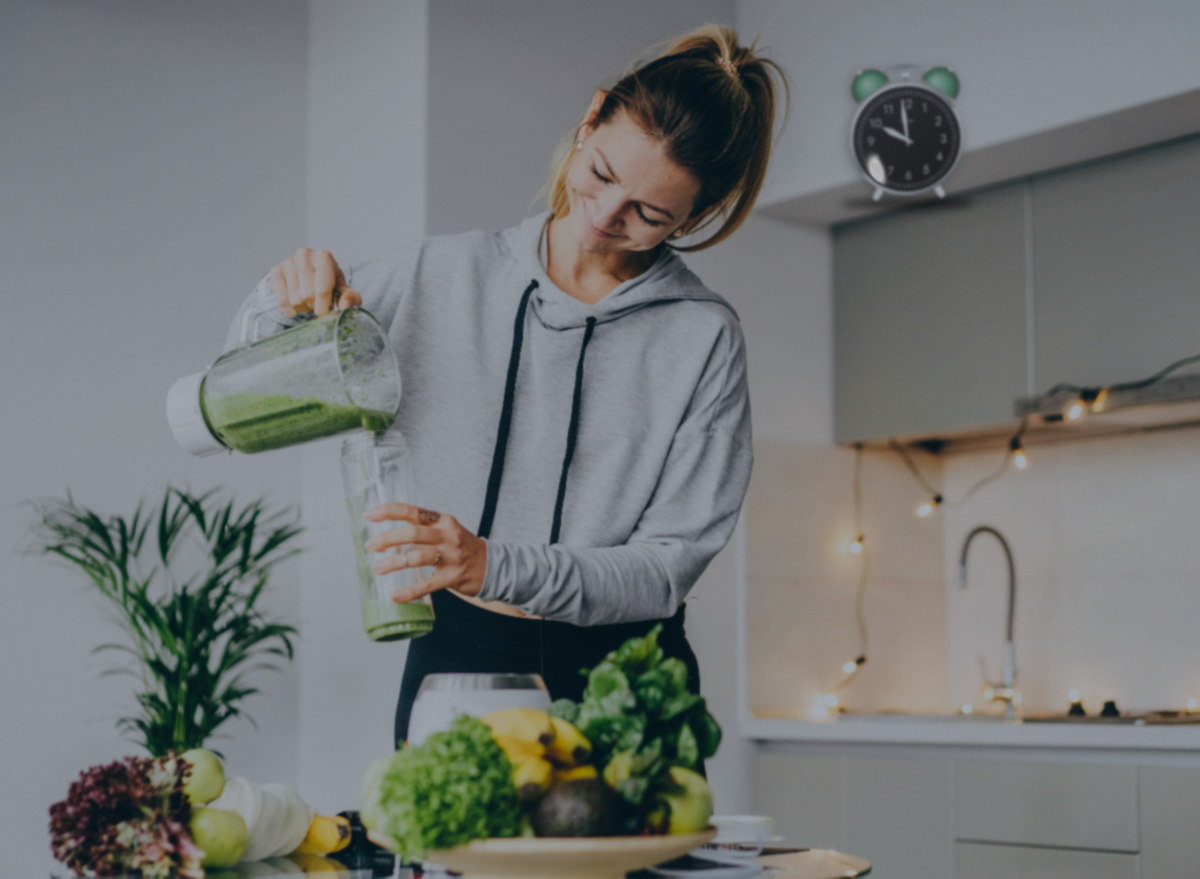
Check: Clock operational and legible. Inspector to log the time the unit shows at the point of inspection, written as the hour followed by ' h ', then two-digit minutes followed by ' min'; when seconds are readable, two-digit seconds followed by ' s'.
9 h 59 min
